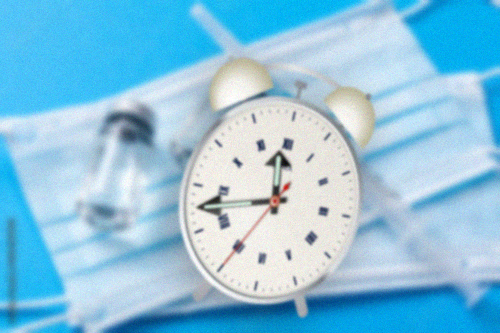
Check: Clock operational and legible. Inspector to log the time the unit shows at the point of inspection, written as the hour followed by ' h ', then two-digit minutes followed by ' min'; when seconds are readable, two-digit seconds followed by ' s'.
11 h 42 min 35 s
